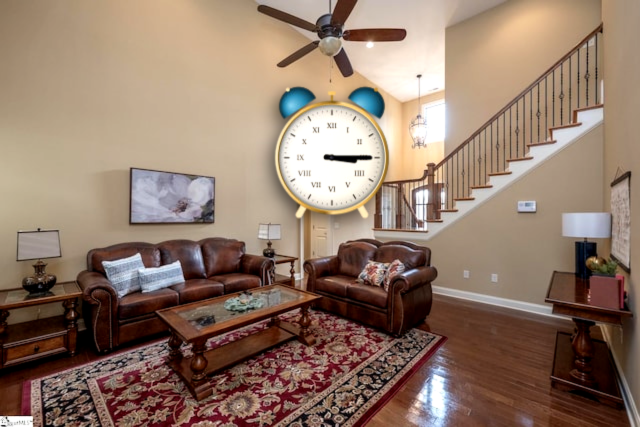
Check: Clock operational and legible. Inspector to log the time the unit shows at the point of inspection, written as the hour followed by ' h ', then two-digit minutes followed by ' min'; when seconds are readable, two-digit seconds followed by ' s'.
3 h 15 min
